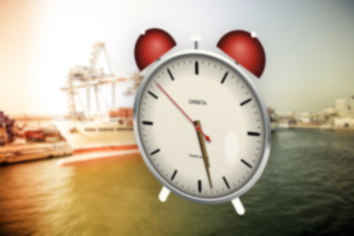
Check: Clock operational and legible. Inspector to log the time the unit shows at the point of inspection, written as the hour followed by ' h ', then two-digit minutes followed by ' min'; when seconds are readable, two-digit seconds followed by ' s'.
5 h 27 min 52 s
